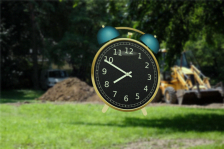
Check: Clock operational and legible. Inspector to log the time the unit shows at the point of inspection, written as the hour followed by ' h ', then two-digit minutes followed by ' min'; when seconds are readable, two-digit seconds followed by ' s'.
7 h 49 min
